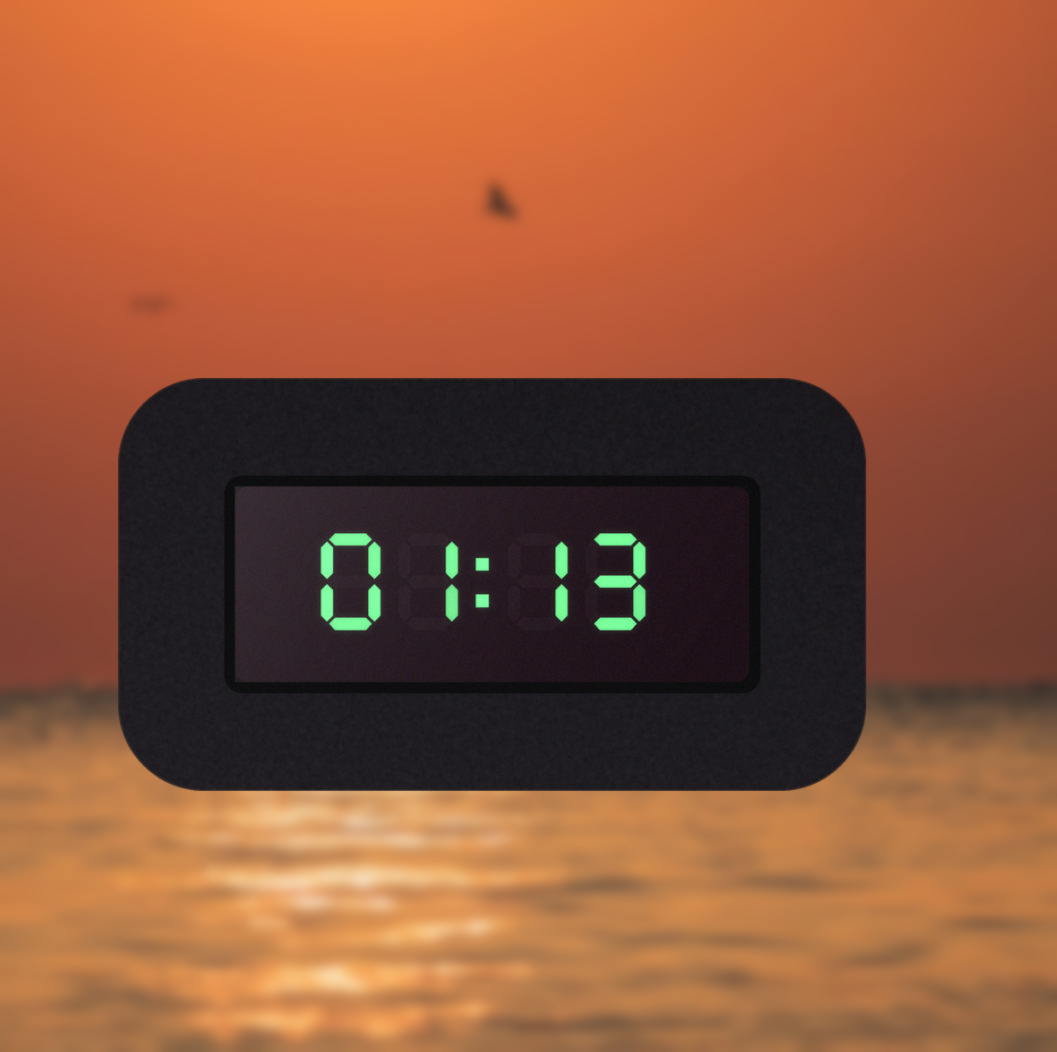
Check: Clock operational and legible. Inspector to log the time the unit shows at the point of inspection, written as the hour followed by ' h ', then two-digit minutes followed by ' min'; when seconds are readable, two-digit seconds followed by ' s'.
1 h 13 min
